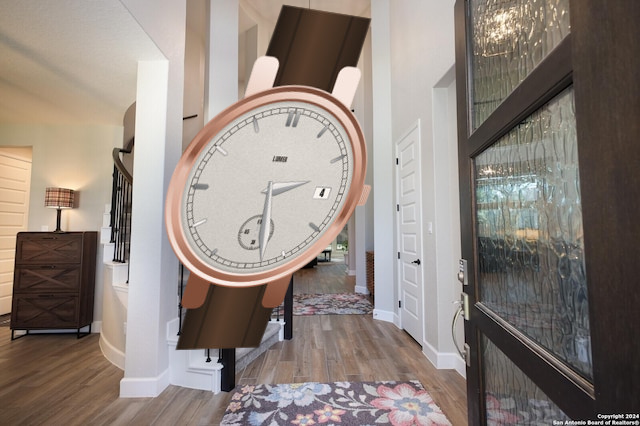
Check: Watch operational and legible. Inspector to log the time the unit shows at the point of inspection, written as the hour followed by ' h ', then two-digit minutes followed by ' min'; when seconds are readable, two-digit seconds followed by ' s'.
2 h 28 min
